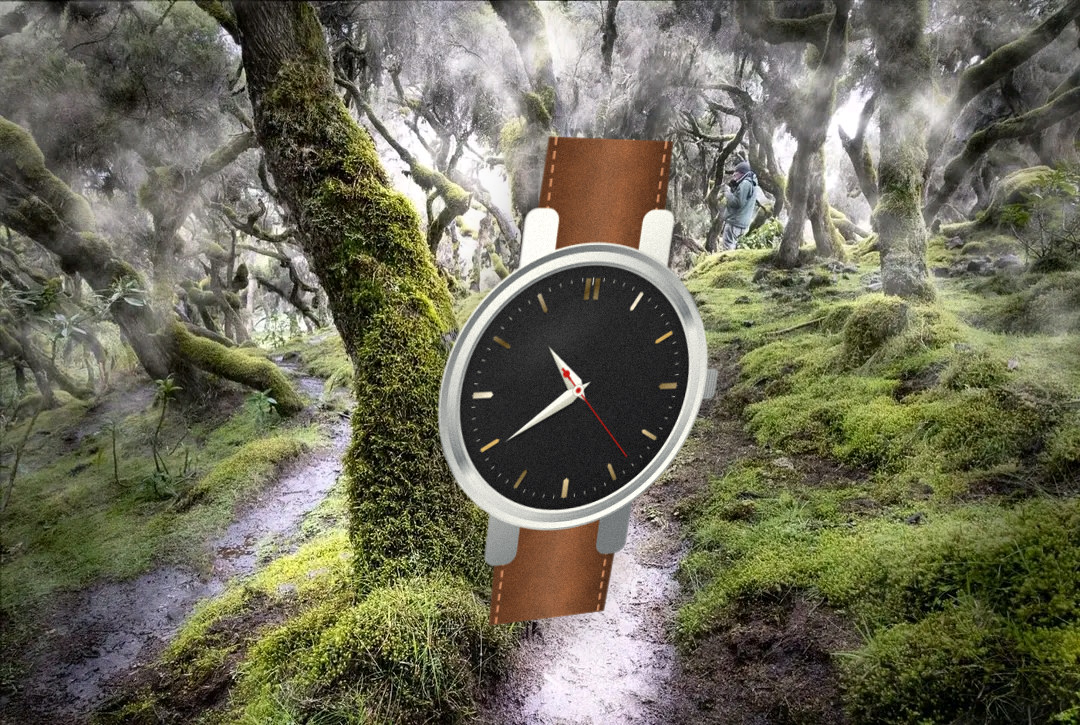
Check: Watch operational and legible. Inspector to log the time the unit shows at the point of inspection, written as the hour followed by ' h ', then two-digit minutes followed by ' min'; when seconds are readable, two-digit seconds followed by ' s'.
10 h 39 min 23 s
